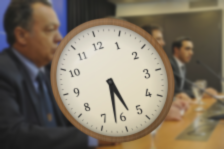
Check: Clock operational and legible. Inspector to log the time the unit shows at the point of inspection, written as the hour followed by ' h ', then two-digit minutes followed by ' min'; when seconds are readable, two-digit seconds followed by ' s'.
5 h 32 min
